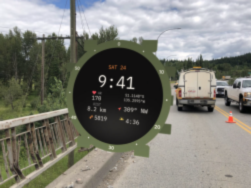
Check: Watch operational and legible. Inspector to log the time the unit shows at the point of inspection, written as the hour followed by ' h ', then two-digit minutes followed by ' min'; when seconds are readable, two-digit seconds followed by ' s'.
9 h 41 min
